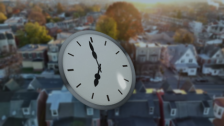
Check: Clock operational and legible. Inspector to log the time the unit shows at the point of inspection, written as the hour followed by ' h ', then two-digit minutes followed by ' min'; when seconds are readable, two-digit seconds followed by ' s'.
6 h 59 min
